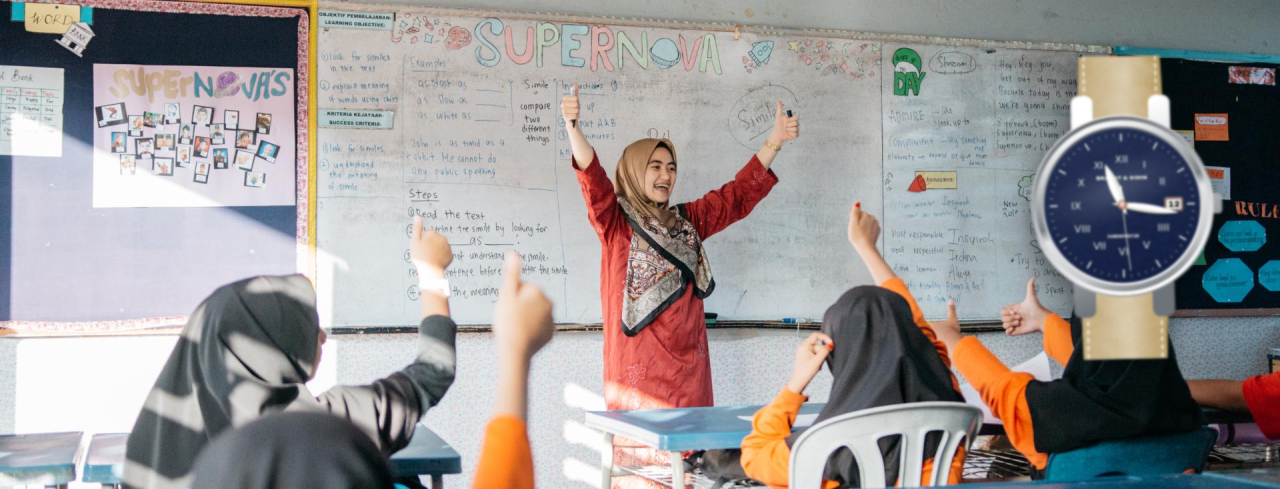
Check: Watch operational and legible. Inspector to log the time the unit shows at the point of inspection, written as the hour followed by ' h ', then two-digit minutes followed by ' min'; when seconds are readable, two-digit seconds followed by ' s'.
11 h 16 min 29 s
